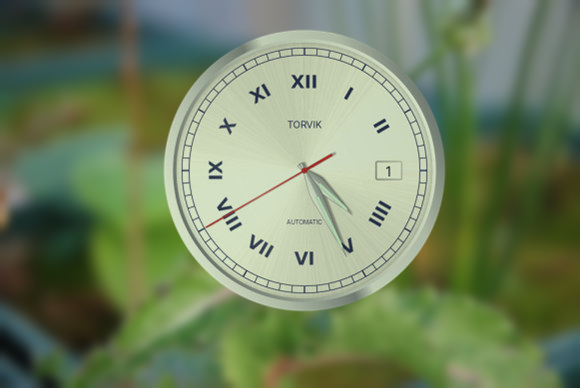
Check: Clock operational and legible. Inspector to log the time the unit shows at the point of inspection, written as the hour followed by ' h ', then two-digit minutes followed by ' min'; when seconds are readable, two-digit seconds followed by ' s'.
4 h 25 min 40 s
